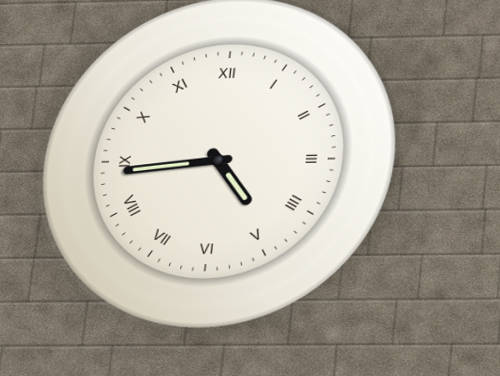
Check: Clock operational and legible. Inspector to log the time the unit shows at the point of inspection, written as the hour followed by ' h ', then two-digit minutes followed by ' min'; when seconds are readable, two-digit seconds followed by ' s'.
4 h 44 min
